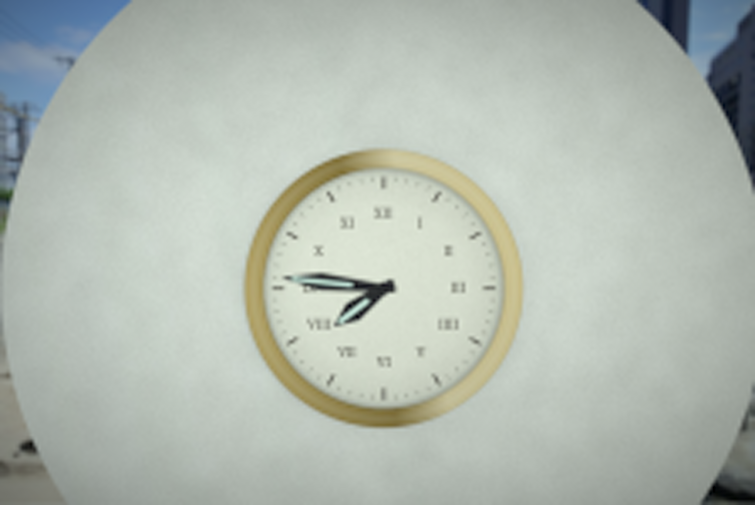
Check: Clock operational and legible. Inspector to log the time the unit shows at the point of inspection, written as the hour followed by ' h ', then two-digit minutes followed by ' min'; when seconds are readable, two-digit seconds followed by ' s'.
7 h 46 min
